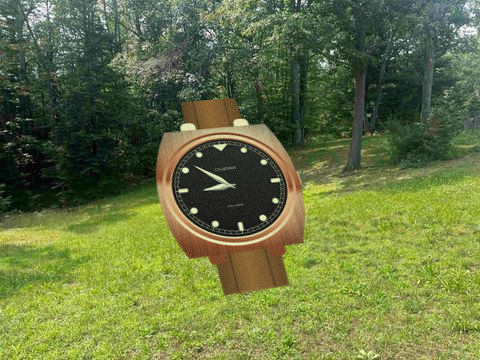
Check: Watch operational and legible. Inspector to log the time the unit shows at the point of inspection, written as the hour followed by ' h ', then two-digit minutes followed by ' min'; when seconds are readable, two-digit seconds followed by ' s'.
8 h 52 min
